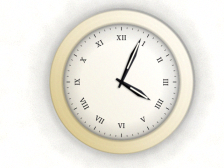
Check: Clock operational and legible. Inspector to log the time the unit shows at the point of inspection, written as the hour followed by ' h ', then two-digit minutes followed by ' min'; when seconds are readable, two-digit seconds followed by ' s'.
4 h 04 min
